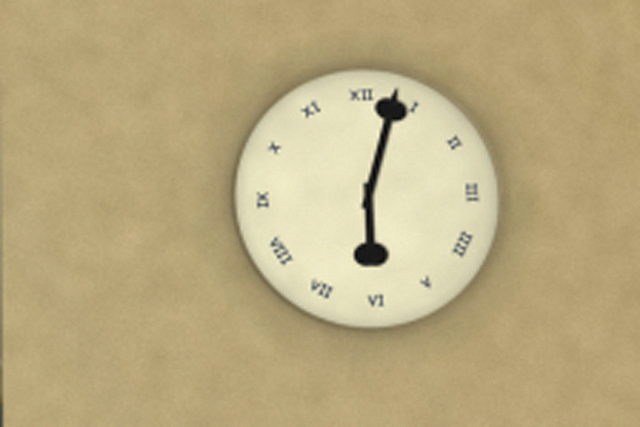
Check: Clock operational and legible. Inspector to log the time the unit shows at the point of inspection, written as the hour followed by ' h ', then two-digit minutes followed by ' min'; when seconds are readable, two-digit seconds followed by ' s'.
6 h 03 min
